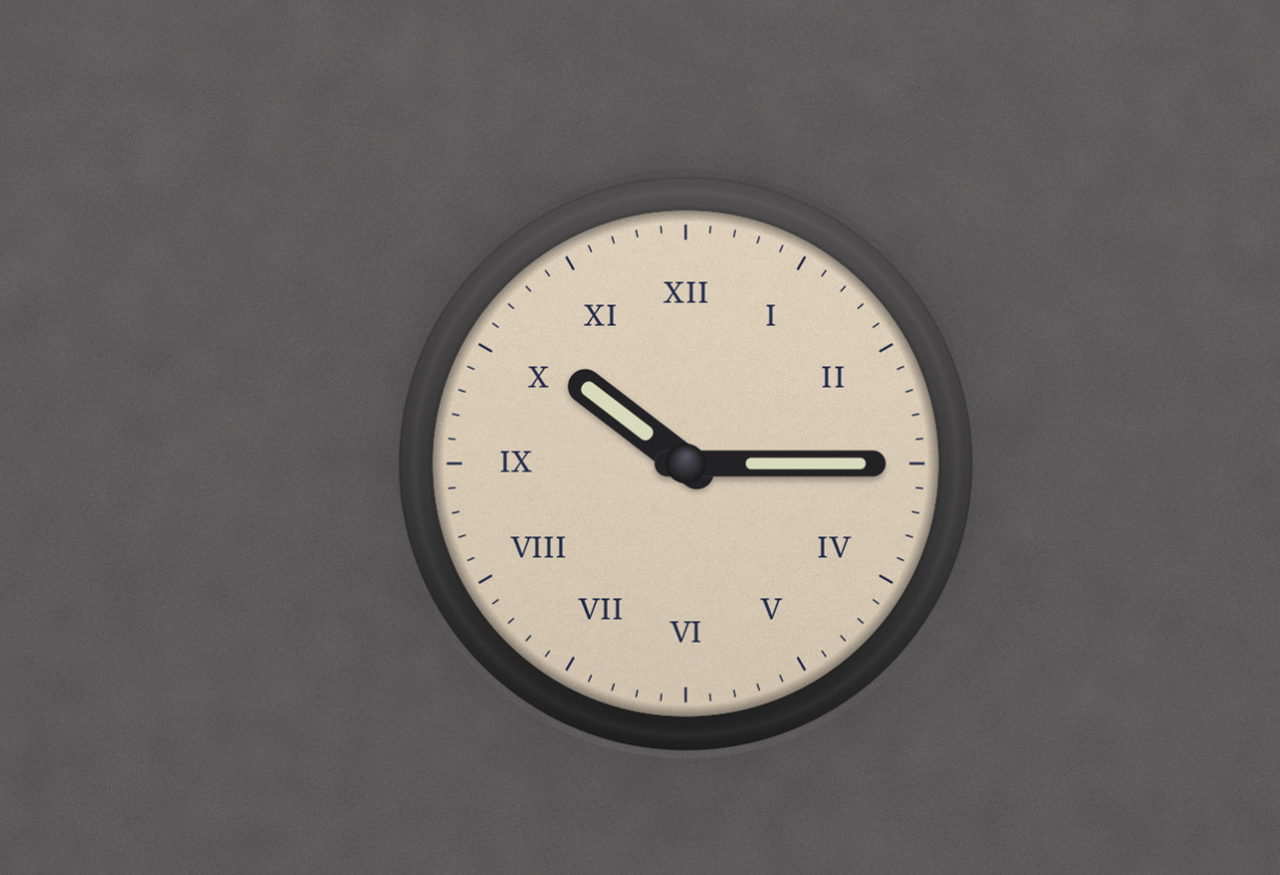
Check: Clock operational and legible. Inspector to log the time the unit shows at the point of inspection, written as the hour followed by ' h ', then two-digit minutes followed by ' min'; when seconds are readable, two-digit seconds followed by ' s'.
10 h 15 min
